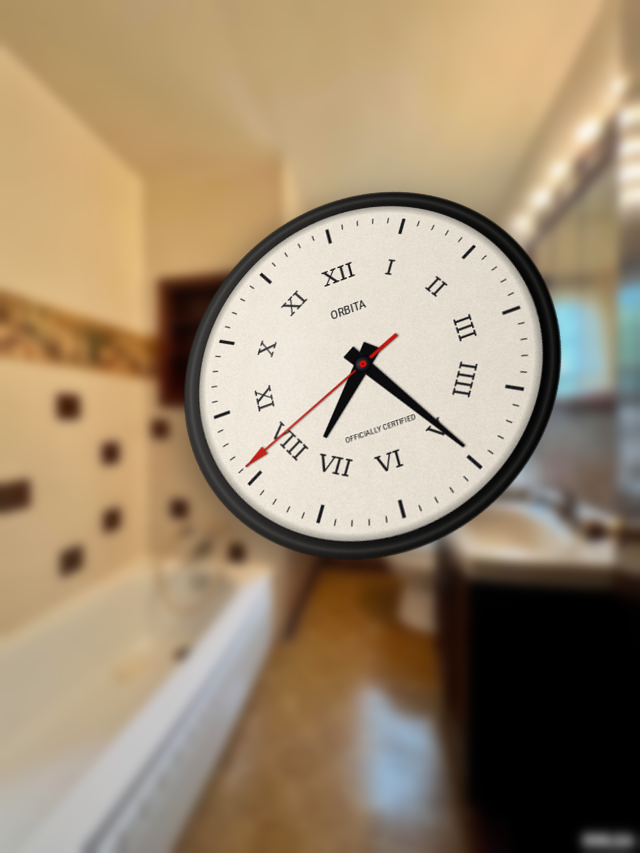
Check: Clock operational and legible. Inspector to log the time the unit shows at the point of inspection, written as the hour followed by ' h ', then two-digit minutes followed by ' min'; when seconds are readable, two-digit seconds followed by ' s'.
7 h 24 min 41 s
